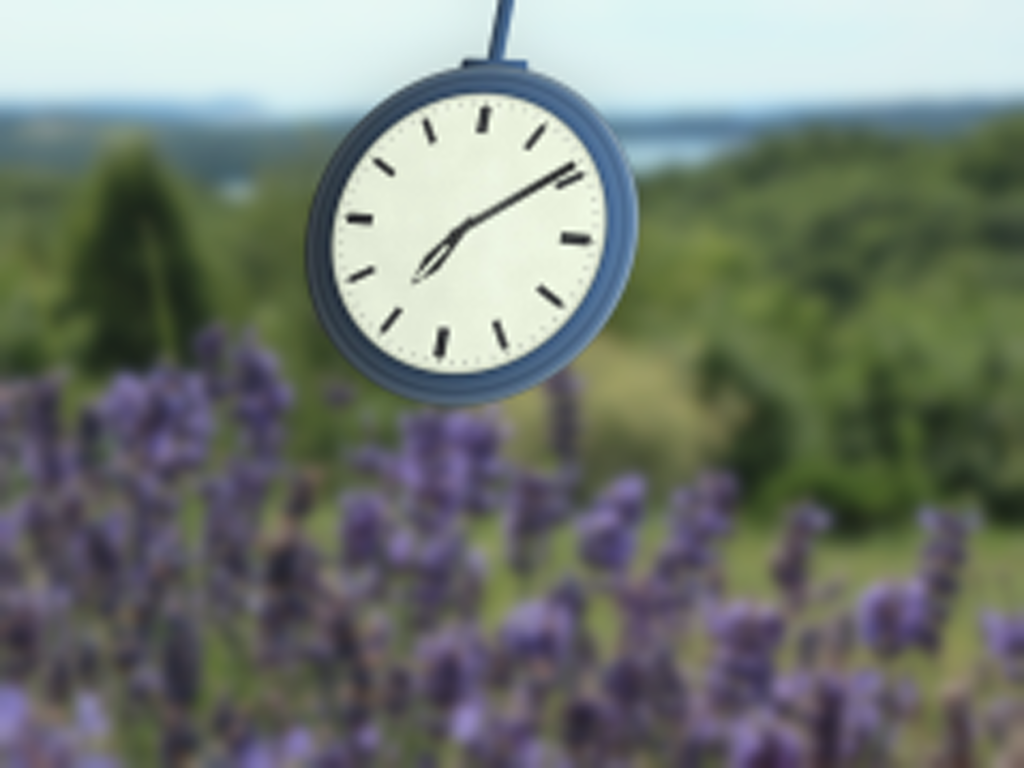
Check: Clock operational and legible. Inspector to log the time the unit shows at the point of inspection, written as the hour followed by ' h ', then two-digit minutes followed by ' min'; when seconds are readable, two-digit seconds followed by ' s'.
7 h 09 min
